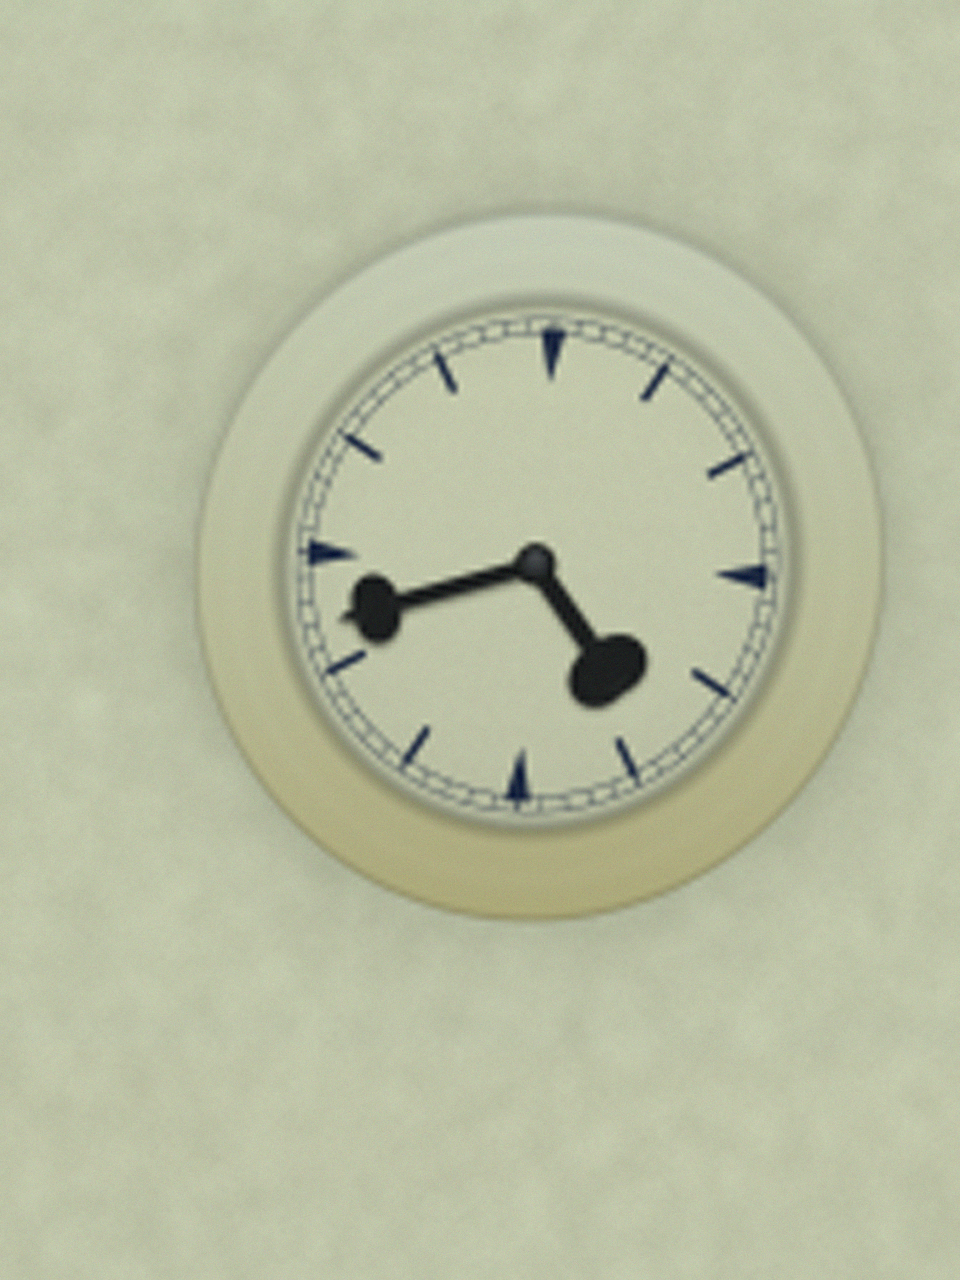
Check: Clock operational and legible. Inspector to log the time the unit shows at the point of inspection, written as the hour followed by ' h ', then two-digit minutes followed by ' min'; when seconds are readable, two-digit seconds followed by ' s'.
4 h 42 min
